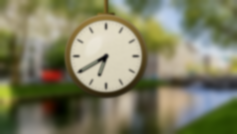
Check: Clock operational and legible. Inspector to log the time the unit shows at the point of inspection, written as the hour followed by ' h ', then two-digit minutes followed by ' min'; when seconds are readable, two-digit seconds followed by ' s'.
6 h 40 min
